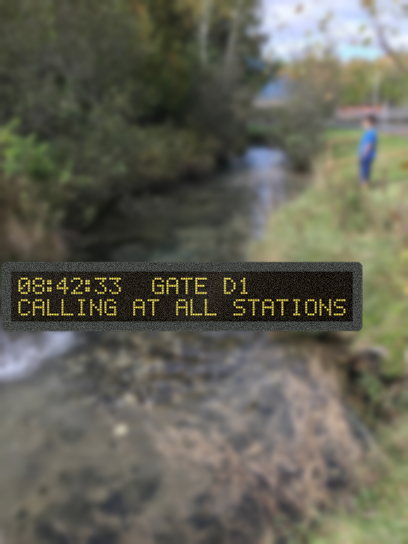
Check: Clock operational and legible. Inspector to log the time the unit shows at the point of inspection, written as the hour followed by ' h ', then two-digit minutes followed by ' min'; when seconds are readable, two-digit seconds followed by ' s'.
8 h 42 min 33 s
